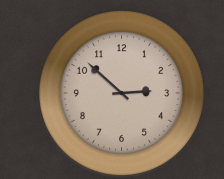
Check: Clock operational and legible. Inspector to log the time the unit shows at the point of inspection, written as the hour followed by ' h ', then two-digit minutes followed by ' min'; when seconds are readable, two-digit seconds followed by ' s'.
2 h 52 min
